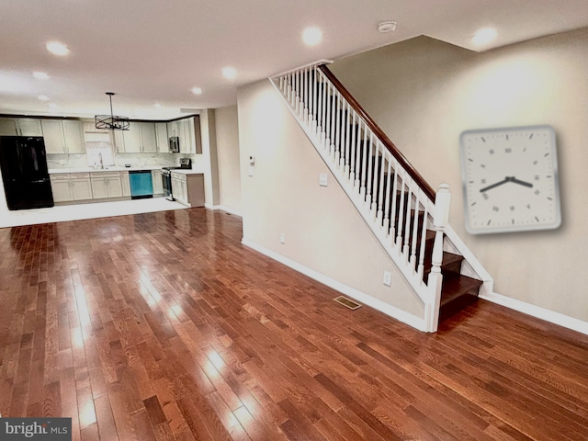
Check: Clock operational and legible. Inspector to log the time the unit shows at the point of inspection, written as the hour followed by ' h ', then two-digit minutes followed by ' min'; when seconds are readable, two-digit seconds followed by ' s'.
3 h 42 min
